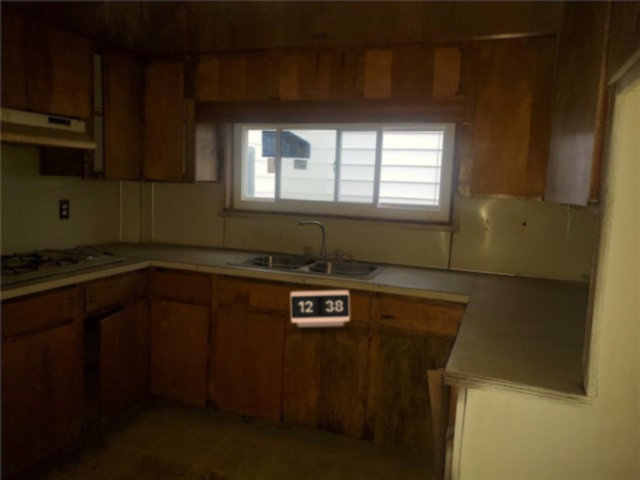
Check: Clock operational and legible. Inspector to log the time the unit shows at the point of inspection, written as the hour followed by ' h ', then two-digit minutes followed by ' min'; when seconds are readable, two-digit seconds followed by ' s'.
12 h 38 min
